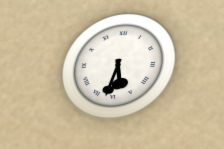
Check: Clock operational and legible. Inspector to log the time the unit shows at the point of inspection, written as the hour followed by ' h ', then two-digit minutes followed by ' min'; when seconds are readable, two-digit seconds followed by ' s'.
5 h 32 min
